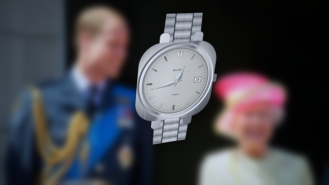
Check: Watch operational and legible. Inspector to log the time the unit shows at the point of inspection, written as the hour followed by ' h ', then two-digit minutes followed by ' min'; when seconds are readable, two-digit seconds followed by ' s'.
12 h 43 min
